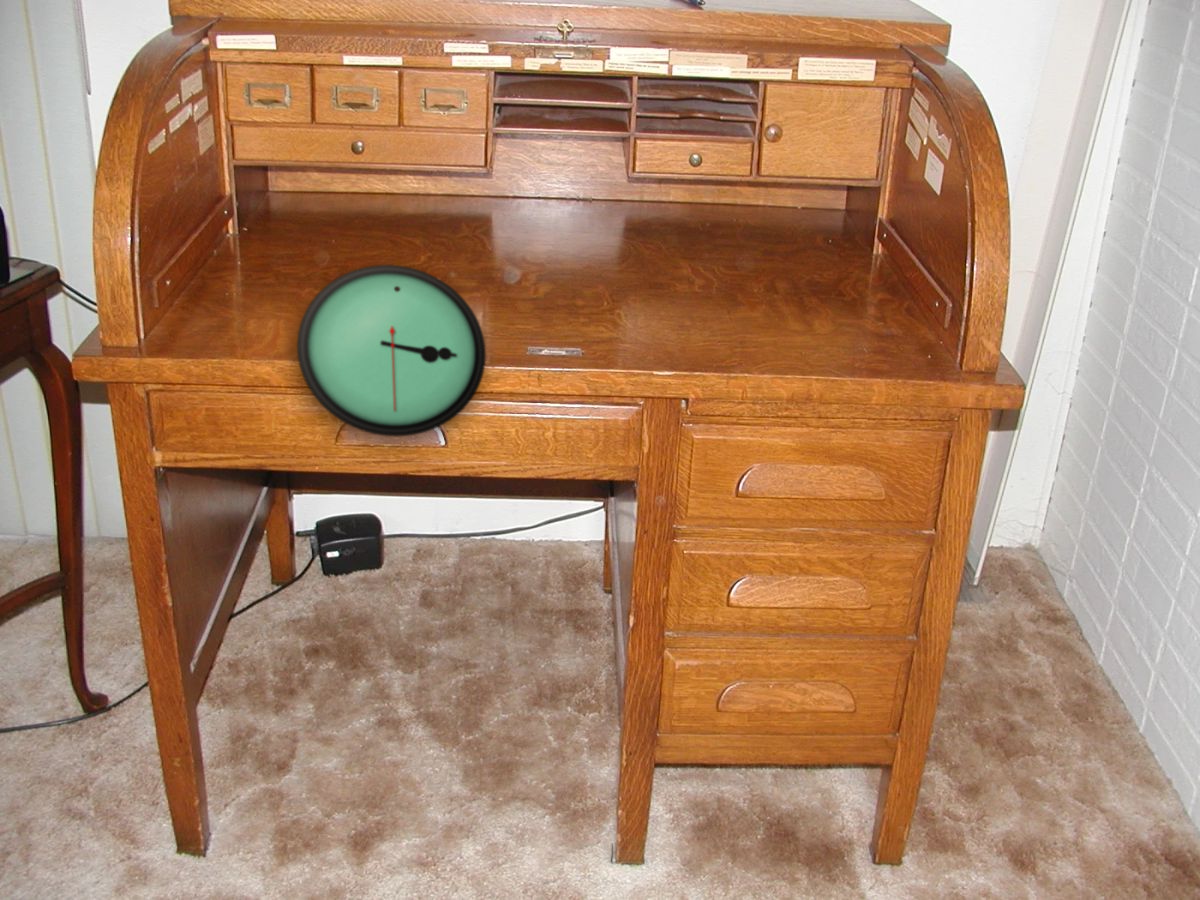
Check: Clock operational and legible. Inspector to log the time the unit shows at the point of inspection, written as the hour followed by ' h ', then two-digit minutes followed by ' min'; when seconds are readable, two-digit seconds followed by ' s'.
3 h 15 min 29 s
